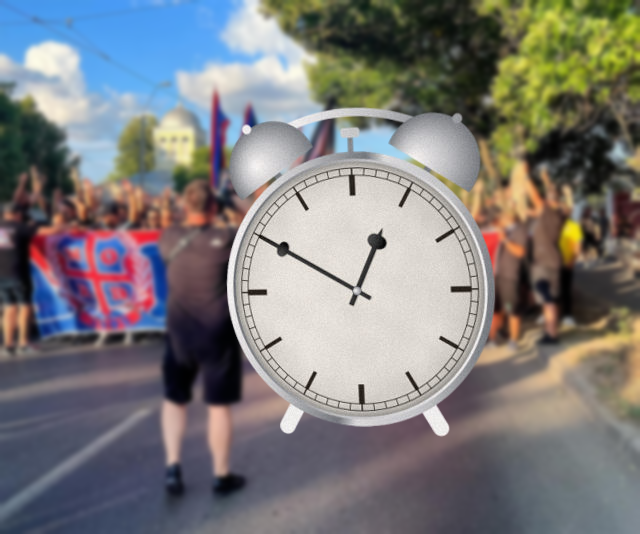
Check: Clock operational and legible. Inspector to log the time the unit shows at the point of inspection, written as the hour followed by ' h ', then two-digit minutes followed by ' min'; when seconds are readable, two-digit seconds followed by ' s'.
12 h 50 min
